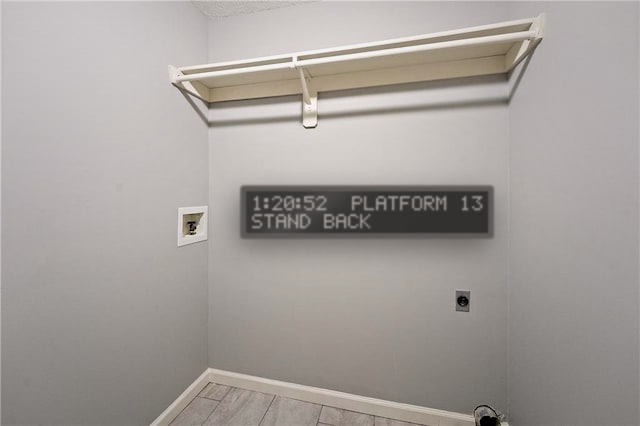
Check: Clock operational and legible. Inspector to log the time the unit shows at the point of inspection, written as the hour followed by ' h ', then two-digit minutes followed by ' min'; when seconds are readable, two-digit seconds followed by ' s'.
1 h 20 min 52 s
